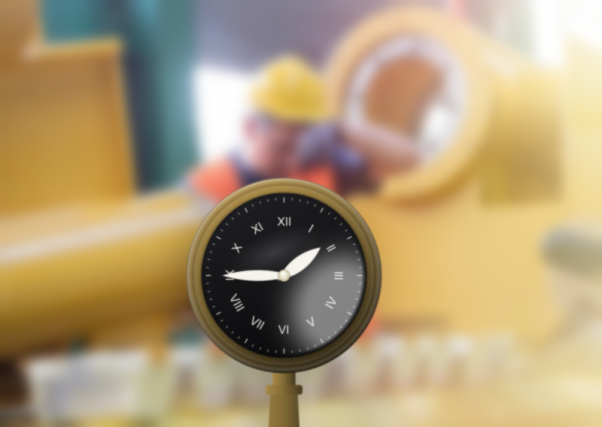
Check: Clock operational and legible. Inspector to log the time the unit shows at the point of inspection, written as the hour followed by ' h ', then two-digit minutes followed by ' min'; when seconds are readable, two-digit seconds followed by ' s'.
1 h 45 min
